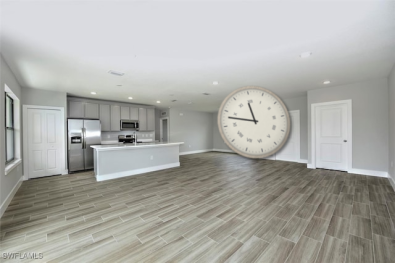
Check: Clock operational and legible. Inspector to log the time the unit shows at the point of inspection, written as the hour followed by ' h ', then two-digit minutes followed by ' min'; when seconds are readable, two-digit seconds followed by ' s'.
11 h 48 min
